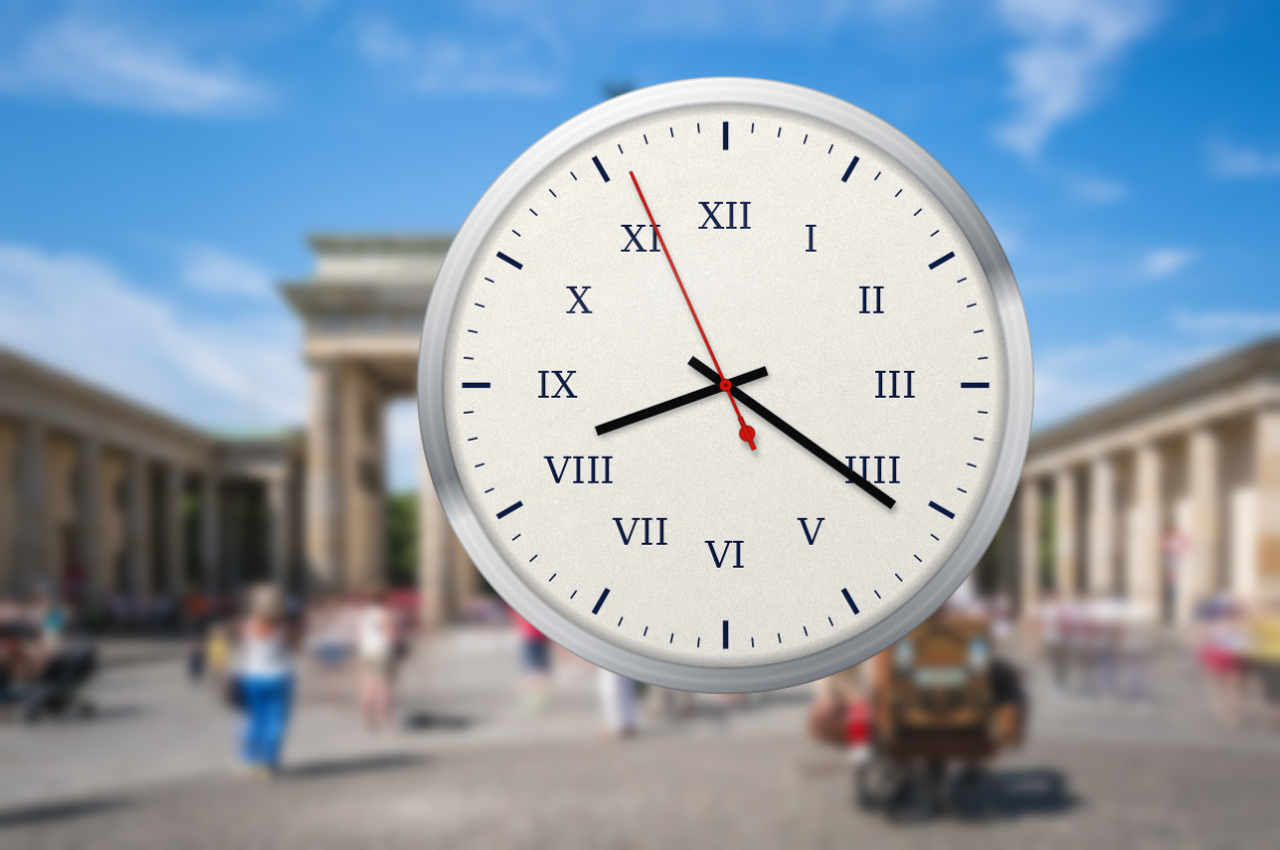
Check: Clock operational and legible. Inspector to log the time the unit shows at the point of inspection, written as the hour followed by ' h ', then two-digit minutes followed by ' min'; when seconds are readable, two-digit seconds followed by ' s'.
8 h 20 min 56 s
